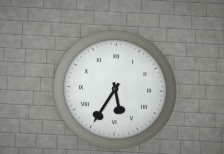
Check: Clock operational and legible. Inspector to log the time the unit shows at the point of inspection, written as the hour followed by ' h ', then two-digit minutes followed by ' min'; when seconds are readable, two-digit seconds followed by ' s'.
5 h 35 min
